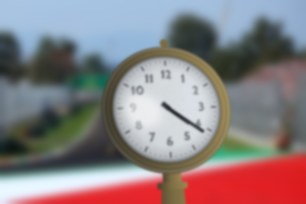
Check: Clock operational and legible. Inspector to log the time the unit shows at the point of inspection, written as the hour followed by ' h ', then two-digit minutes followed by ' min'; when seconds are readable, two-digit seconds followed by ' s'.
4 h 21 min
